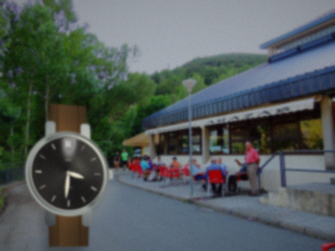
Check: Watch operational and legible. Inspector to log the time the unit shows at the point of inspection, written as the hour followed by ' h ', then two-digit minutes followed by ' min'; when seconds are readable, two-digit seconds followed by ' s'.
3 h 31 min
